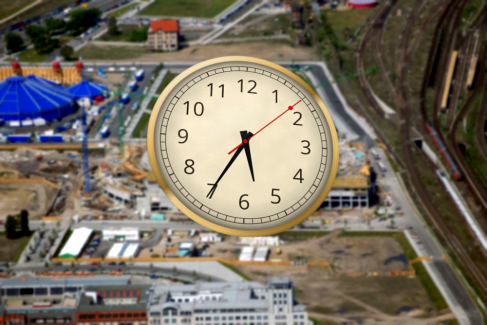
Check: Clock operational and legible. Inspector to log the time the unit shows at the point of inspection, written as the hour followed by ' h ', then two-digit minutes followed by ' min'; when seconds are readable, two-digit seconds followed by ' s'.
5 h 35 min 08 s
